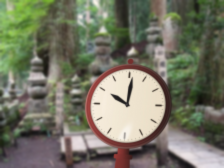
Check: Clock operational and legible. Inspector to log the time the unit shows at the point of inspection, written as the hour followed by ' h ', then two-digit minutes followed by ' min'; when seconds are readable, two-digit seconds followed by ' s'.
10 h 01 min
